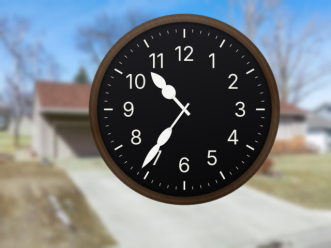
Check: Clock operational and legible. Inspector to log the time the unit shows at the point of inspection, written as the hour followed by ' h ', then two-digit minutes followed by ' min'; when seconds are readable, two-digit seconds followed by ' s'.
10 h 36 min
